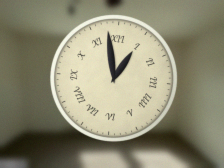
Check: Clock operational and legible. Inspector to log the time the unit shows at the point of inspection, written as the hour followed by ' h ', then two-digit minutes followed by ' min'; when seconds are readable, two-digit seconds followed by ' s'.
12 h 58 min
